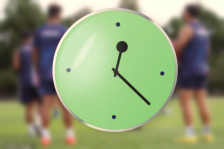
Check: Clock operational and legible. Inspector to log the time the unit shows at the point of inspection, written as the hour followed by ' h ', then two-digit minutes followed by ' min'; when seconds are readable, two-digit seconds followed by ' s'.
12 h 22 min
